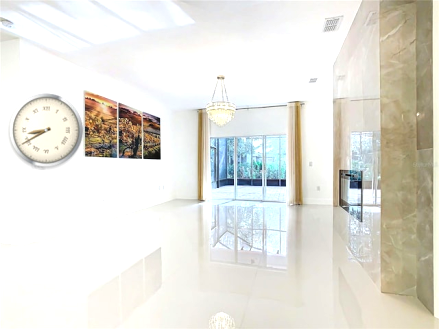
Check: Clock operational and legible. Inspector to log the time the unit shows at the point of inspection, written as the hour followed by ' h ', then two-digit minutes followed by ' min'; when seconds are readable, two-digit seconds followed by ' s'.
8 h 40 min
